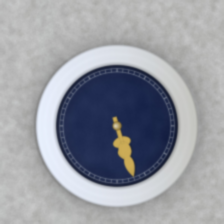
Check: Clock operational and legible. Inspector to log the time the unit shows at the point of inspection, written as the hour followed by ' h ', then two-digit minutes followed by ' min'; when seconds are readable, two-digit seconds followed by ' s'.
5 h 27 min
